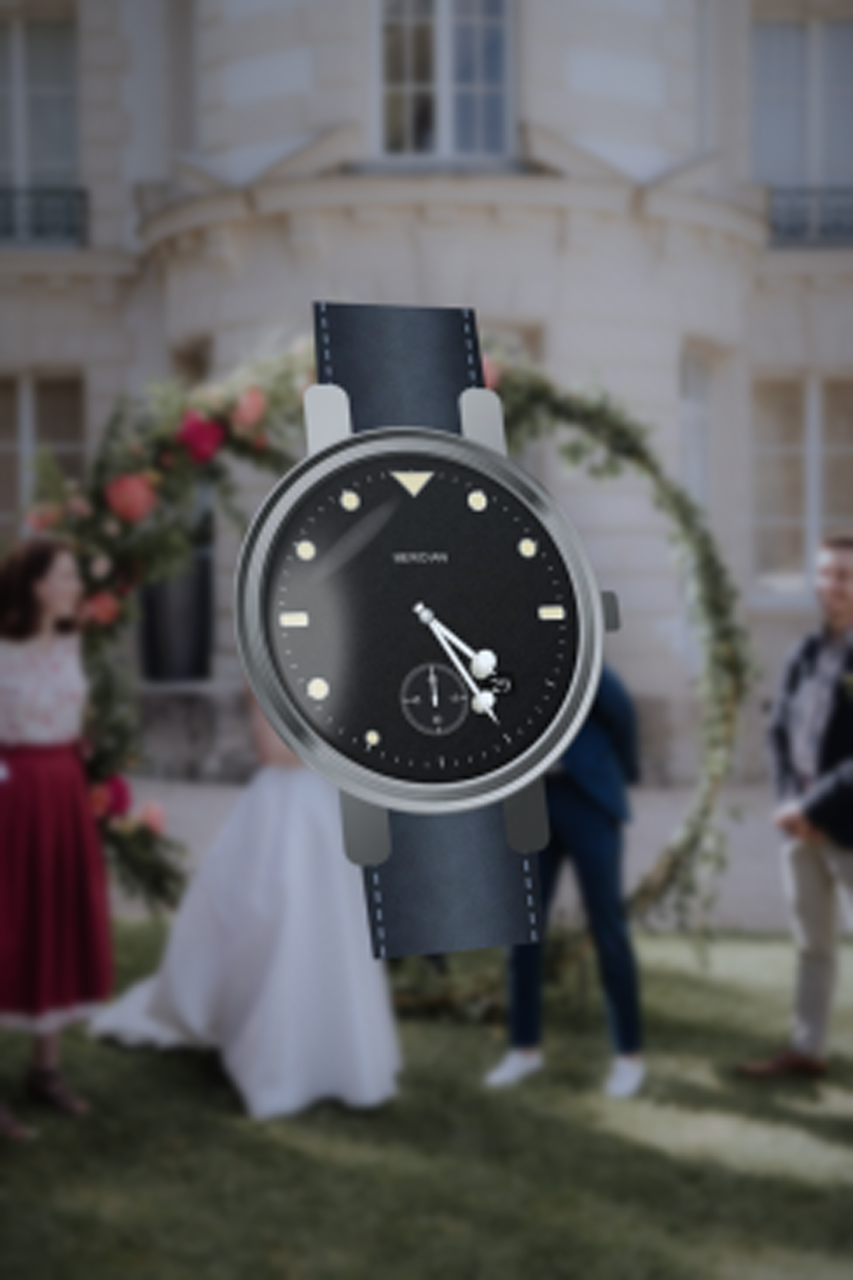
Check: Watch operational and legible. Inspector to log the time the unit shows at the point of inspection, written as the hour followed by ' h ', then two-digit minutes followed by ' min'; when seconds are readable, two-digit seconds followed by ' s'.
4 h 25 min
